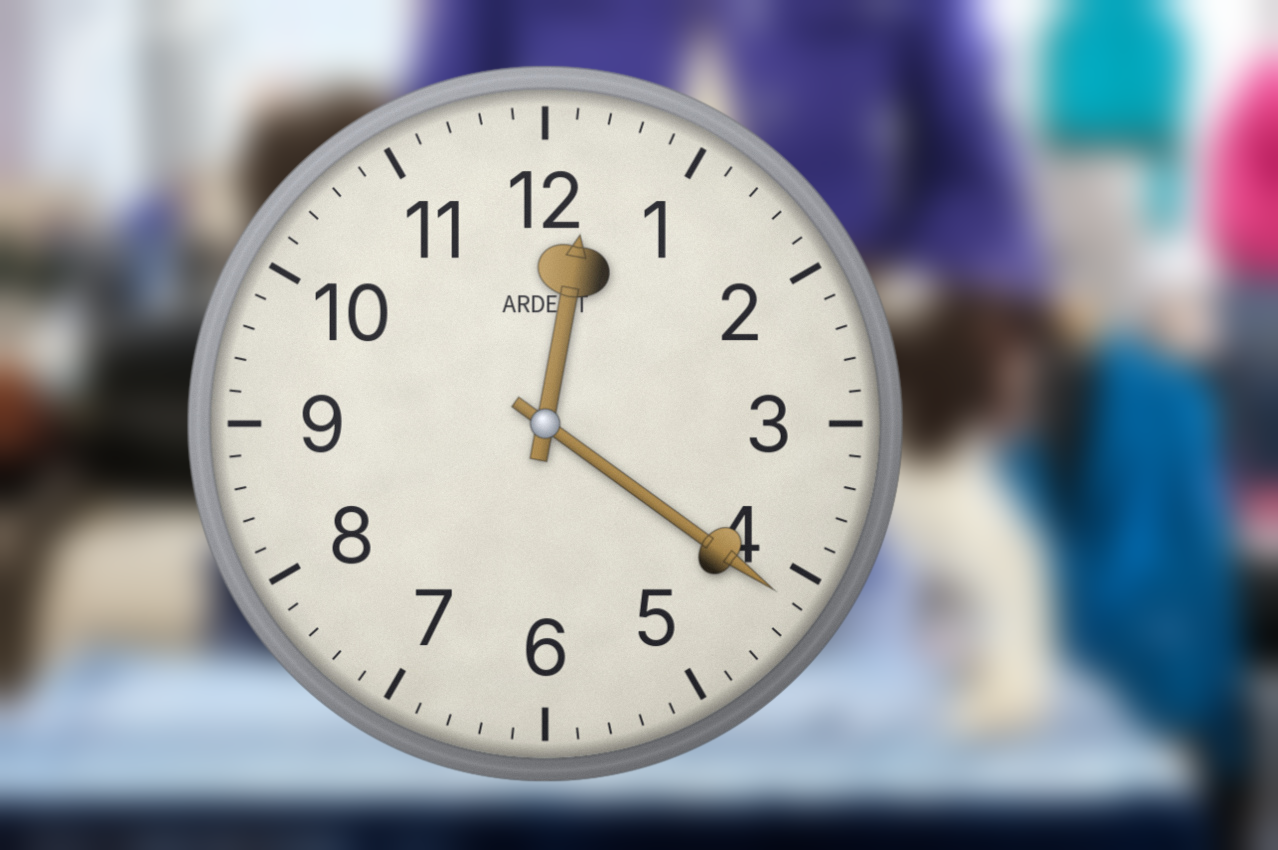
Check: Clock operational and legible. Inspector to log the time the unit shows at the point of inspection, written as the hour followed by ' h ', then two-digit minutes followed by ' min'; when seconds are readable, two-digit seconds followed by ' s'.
12 h 21 min
